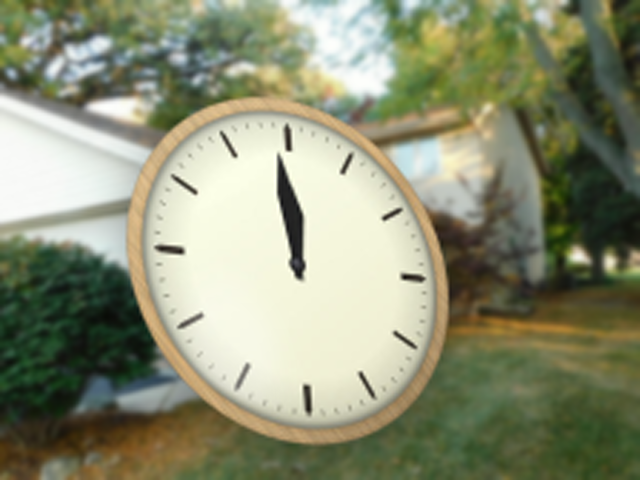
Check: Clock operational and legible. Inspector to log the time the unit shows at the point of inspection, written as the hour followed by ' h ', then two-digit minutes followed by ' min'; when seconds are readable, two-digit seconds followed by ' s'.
11 h 59 min
